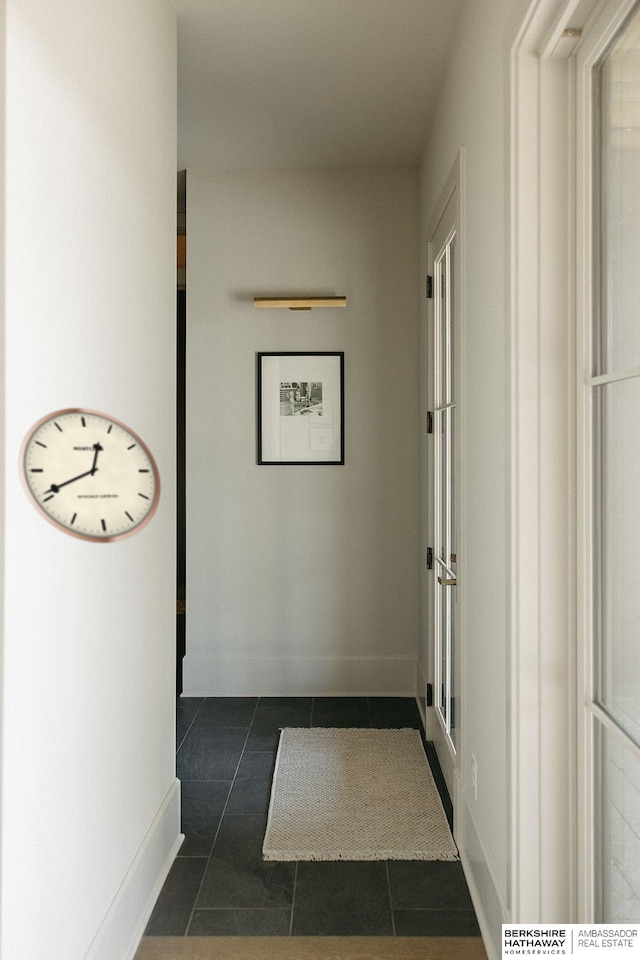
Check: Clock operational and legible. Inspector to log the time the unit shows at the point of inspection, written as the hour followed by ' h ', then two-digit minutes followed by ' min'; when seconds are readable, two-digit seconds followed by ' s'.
12 h 41 min
